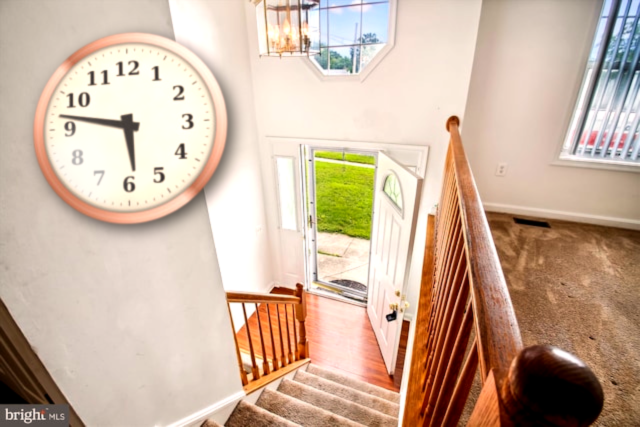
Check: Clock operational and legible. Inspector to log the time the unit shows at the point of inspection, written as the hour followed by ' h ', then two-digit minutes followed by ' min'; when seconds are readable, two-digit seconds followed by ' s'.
5 h 47 min
